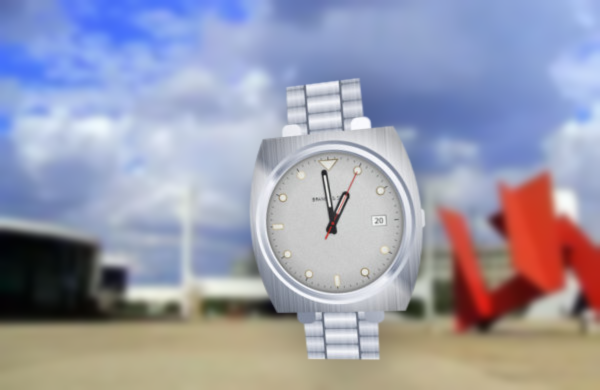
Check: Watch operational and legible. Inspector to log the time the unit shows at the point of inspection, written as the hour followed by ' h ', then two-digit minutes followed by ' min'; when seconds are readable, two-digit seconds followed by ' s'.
12 h 59 min 05 s
